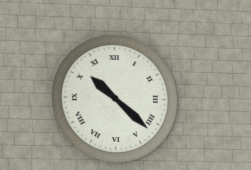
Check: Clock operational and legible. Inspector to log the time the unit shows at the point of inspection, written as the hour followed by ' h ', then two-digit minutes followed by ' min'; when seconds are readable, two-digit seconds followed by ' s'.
10 h 22 min
